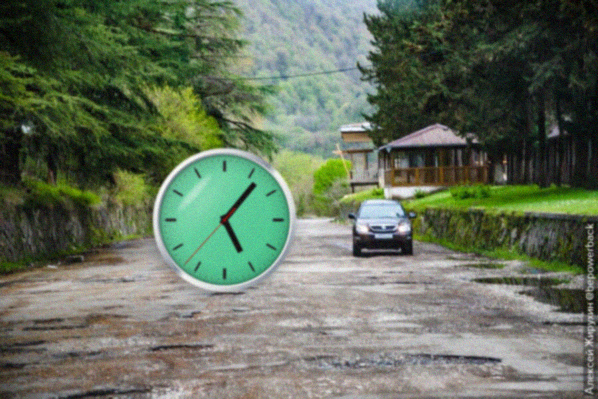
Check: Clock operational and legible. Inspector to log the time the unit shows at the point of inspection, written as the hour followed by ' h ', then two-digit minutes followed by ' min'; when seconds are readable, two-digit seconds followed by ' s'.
5 h 06 min 37 s
